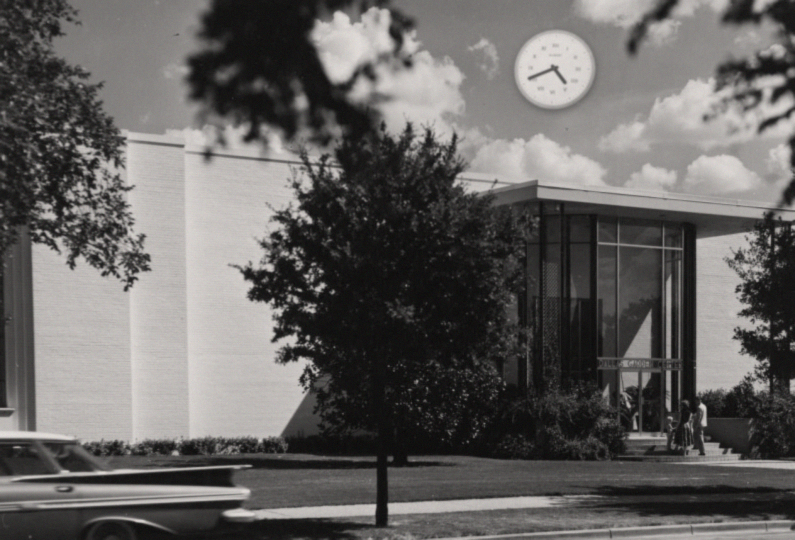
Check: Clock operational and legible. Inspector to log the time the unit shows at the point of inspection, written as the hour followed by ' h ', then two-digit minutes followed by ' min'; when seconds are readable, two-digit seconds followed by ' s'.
4 h 41 min
